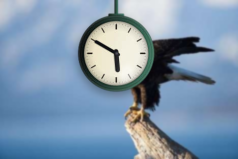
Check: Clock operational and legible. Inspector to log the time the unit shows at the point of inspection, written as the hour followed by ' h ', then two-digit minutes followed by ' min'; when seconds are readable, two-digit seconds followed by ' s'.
5 h 50 min
